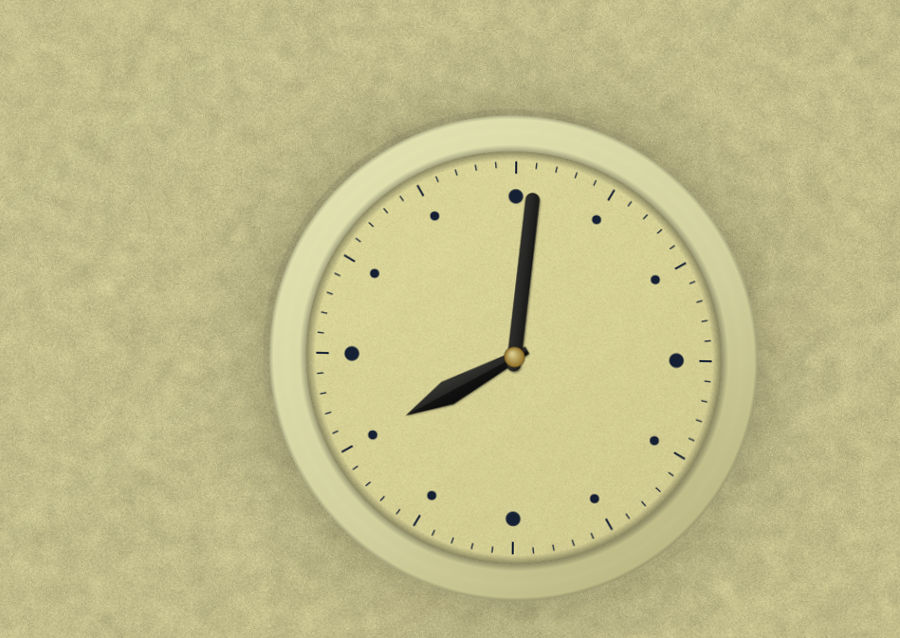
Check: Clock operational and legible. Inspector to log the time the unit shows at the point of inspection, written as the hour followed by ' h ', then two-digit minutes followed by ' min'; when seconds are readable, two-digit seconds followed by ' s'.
8 h 01 min
